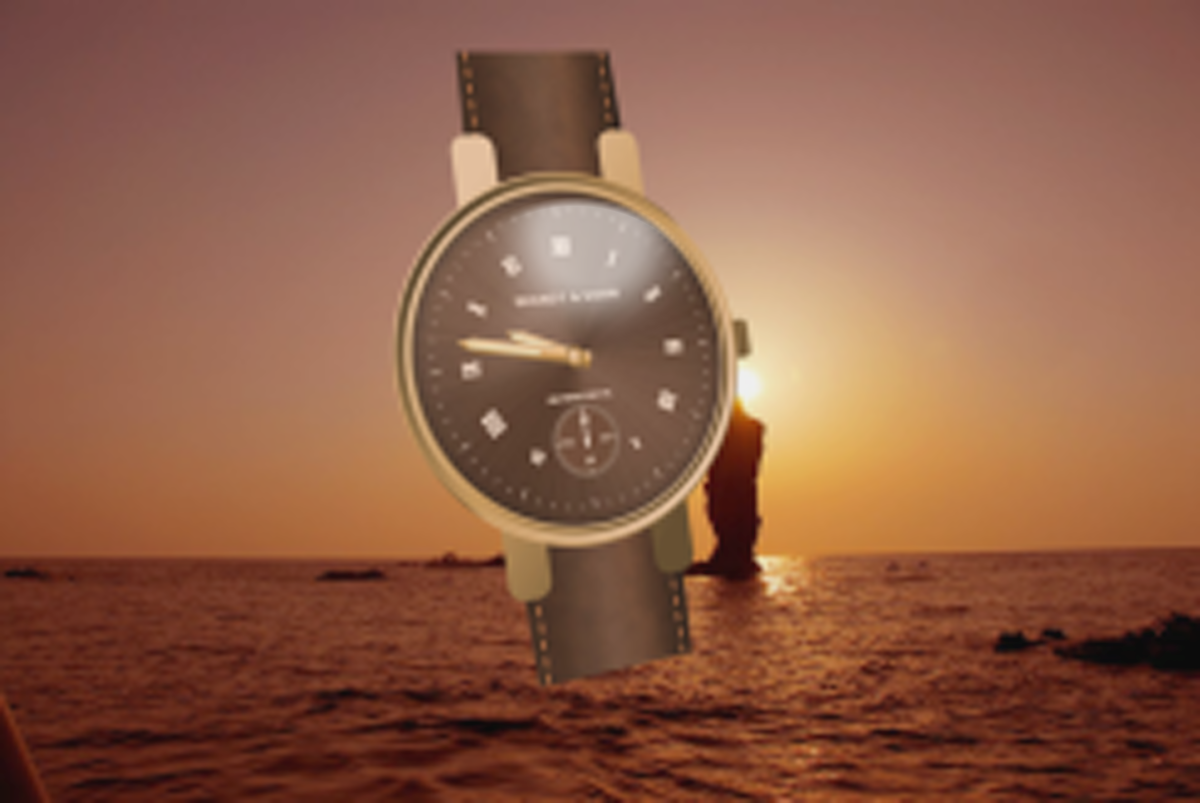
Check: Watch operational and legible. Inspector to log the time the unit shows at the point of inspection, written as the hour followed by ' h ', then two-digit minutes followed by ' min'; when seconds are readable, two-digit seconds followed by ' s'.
9 h 47 min
